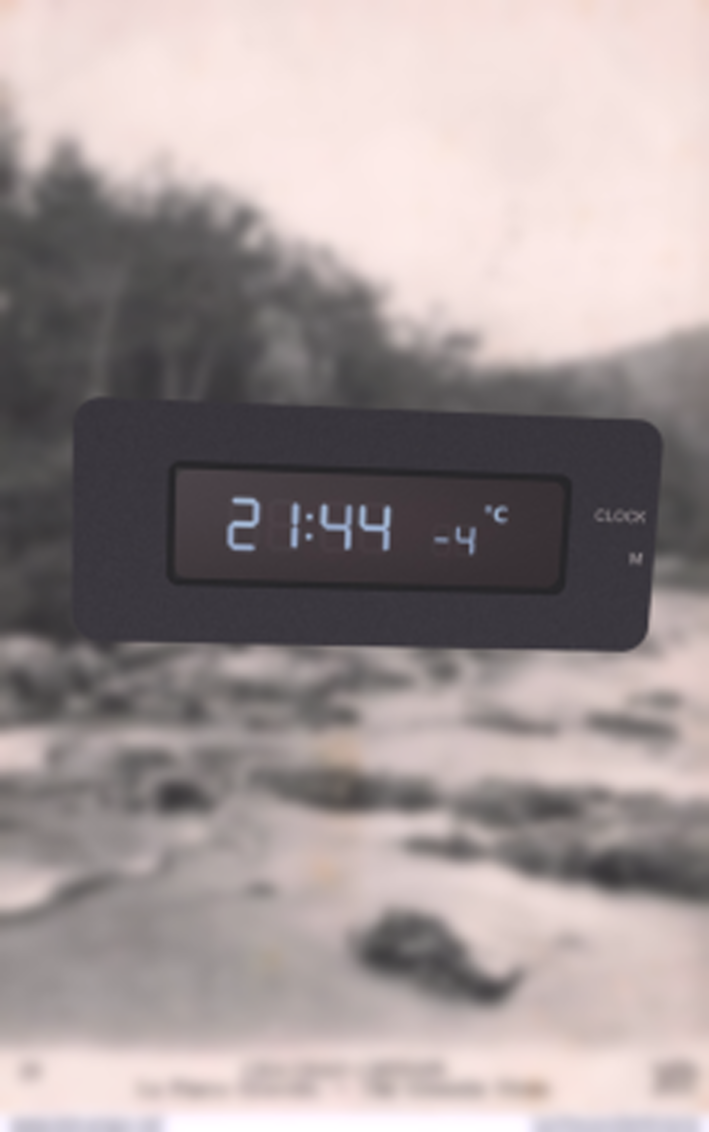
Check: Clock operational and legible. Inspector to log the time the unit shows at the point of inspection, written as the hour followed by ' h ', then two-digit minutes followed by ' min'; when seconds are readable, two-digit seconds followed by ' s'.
21 h 44 min
